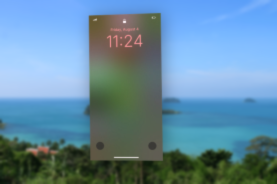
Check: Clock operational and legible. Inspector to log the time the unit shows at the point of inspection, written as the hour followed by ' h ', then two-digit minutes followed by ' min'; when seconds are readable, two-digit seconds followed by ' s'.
11 h 24 min
